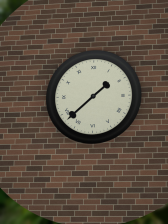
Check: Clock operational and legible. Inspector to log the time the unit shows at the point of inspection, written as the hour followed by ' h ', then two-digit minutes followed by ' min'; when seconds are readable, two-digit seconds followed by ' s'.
1 h 38 min
